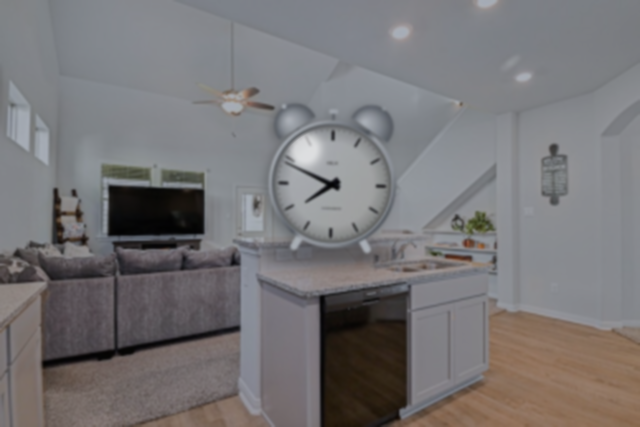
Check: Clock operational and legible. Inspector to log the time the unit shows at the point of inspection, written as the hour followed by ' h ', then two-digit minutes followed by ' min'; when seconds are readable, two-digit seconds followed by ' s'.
7 h 49 min
